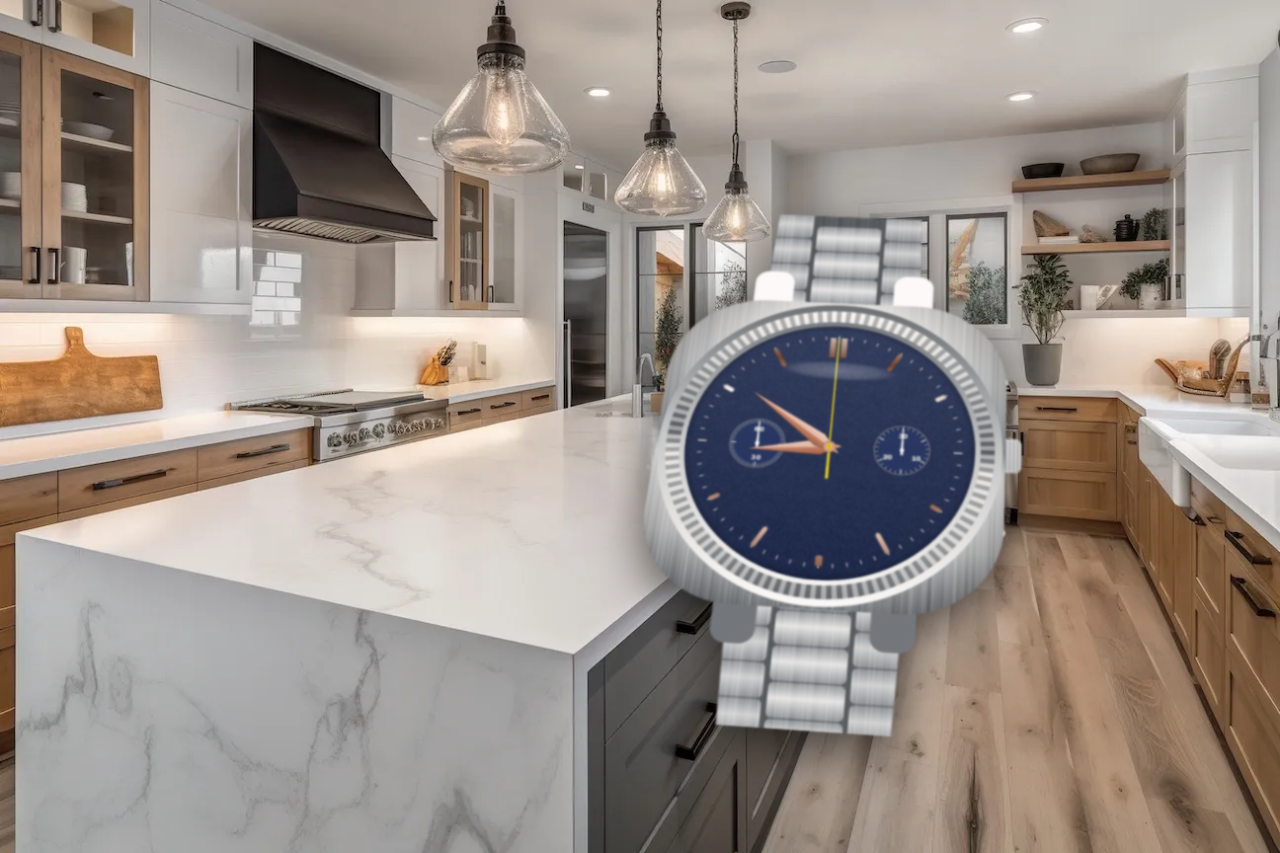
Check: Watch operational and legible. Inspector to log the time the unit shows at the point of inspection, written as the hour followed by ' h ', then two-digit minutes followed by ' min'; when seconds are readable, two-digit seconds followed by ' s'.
8 h 51 min
